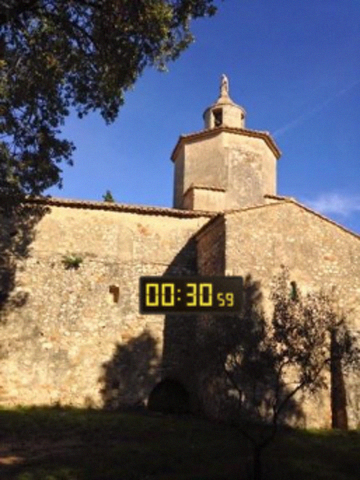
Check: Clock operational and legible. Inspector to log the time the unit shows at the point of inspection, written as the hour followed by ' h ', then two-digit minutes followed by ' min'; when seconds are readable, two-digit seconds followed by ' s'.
0 h 30 min 59 s
